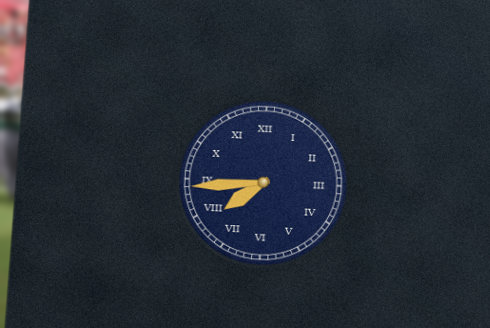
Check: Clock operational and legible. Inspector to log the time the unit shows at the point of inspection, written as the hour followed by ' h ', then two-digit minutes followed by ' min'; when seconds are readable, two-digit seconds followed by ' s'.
7 h 44 min
